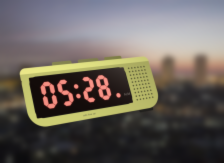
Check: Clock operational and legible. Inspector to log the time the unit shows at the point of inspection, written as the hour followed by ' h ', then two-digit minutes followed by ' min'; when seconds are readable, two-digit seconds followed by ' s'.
5 h 28 min
